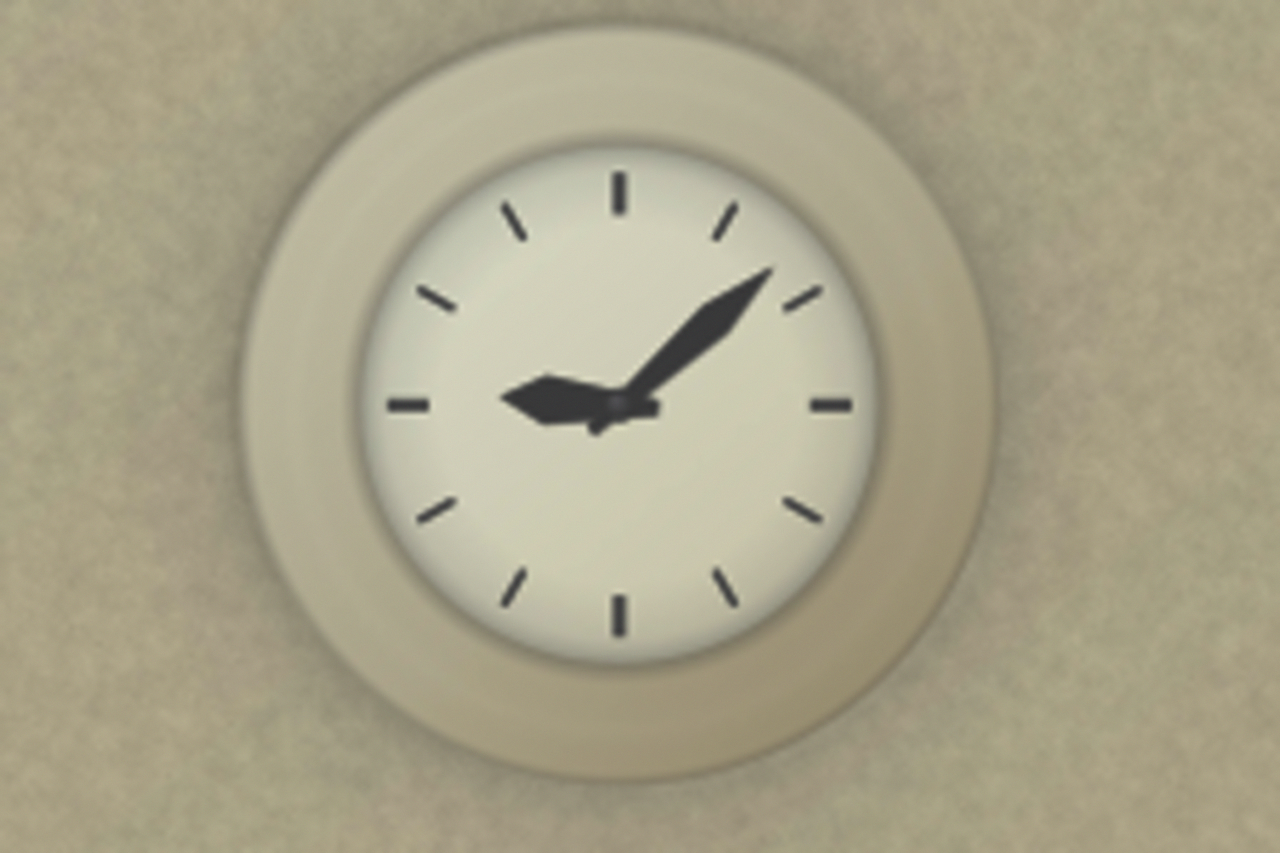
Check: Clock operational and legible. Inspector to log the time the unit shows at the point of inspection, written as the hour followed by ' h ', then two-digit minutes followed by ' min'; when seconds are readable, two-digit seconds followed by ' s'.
9 h 08 min
